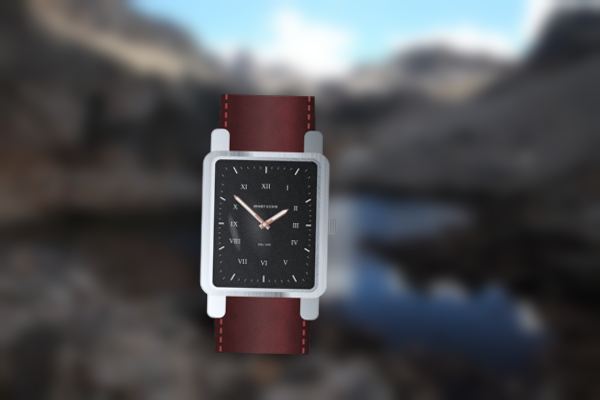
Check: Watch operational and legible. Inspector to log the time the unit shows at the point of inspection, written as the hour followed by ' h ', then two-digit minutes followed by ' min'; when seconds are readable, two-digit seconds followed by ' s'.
1 h 52 min
